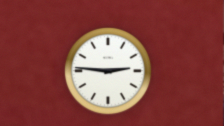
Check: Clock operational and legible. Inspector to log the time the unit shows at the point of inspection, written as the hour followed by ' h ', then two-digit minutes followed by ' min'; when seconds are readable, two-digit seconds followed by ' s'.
2 h 46 min
